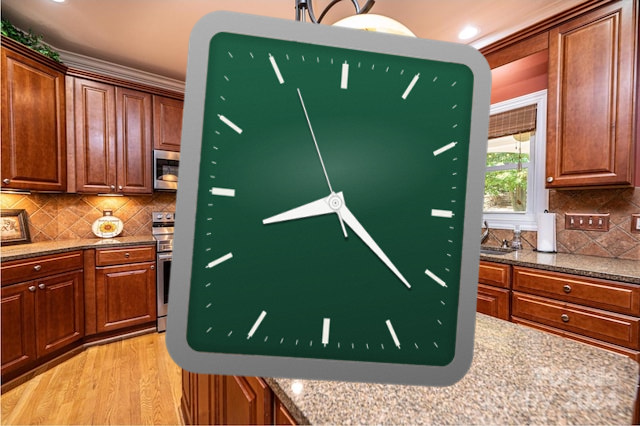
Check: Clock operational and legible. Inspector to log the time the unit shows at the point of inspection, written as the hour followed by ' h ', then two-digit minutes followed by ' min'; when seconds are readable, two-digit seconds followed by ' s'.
8 h 21 min 56 s
